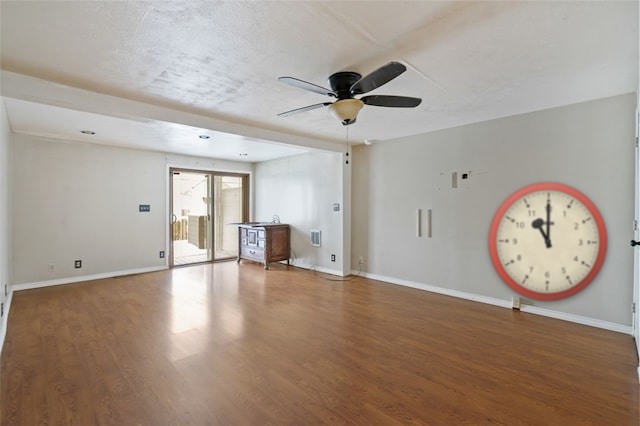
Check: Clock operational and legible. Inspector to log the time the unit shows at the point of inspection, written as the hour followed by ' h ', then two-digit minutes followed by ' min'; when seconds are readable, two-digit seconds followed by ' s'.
11 h 00 min
